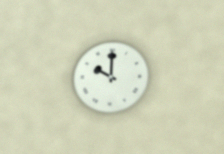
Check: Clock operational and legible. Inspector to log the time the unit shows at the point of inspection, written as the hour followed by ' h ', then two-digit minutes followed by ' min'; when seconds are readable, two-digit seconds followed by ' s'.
10 h 00 min
